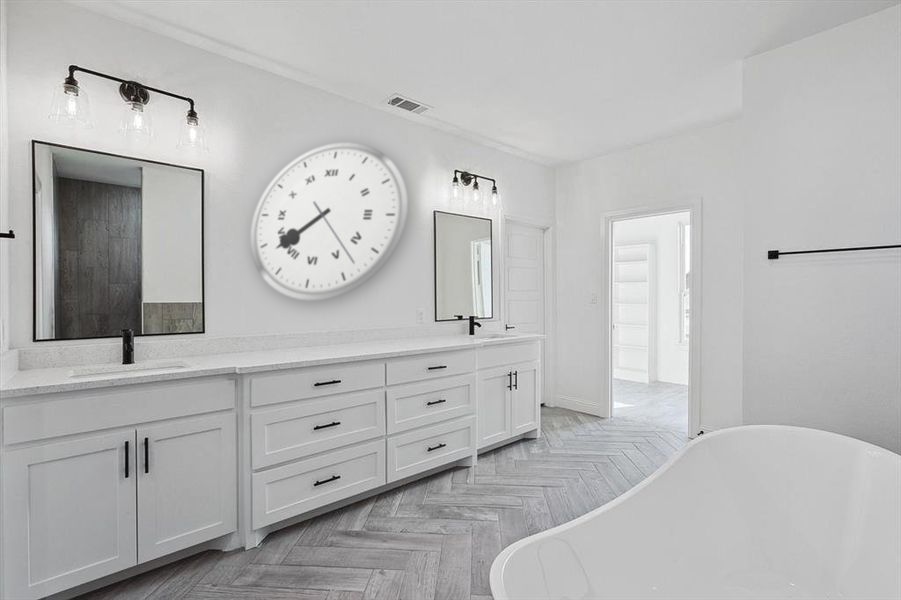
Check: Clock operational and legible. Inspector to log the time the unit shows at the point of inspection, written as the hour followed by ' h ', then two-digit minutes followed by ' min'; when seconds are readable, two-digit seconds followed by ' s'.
7 h 38 min 23 s
